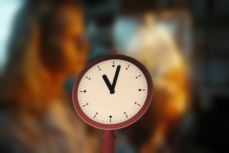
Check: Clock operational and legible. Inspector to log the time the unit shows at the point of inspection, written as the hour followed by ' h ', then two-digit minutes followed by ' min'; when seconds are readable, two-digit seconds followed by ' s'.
11 h 02 min
